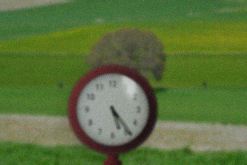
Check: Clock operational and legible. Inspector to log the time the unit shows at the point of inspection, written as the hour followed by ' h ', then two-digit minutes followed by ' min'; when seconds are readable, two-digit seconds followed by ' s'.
5 h 24 min
